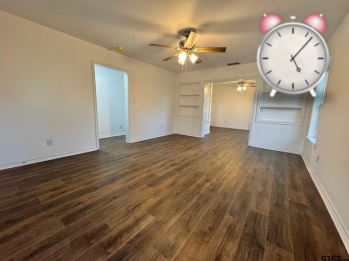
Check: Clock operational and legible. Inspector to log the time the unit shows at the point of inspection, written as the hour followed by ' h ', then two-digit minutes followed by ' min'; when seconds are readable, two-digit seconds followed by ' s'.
5 h 07 min
